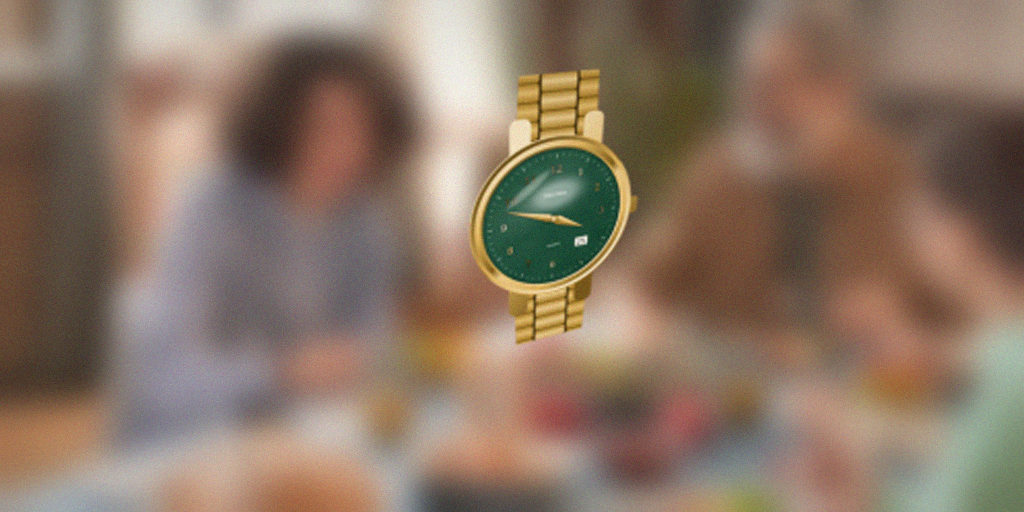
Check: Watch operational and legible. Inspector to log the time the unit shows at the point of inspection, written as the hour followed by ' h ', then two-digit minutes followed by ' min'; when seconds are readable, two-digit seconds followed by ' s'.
3 h 48 min
